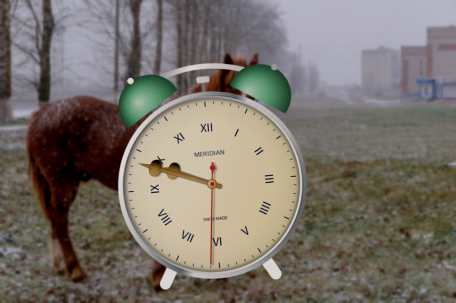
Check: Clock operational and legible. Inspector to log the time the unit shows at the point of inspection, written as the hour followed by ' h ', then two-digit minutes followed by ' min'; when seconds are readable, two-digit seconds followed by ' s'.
9 h 48 min 31 s
